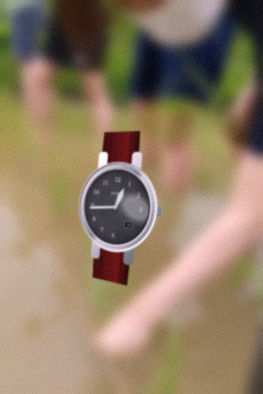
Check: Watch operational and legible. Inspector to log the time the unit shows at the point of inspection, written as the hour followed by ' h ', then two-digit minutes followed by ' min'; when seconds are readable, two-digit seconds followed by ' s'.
12 h 44 min
